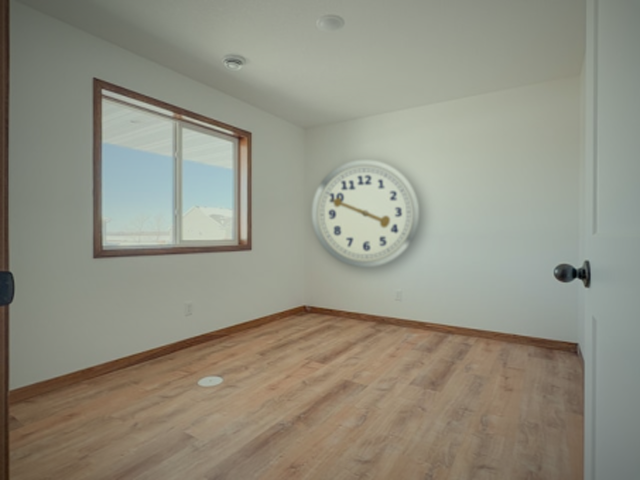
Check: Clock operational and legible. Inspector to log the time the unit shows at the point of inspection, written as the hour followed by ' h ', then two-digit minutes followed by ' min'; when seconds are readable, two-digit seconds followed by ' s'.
3 h 49 min
